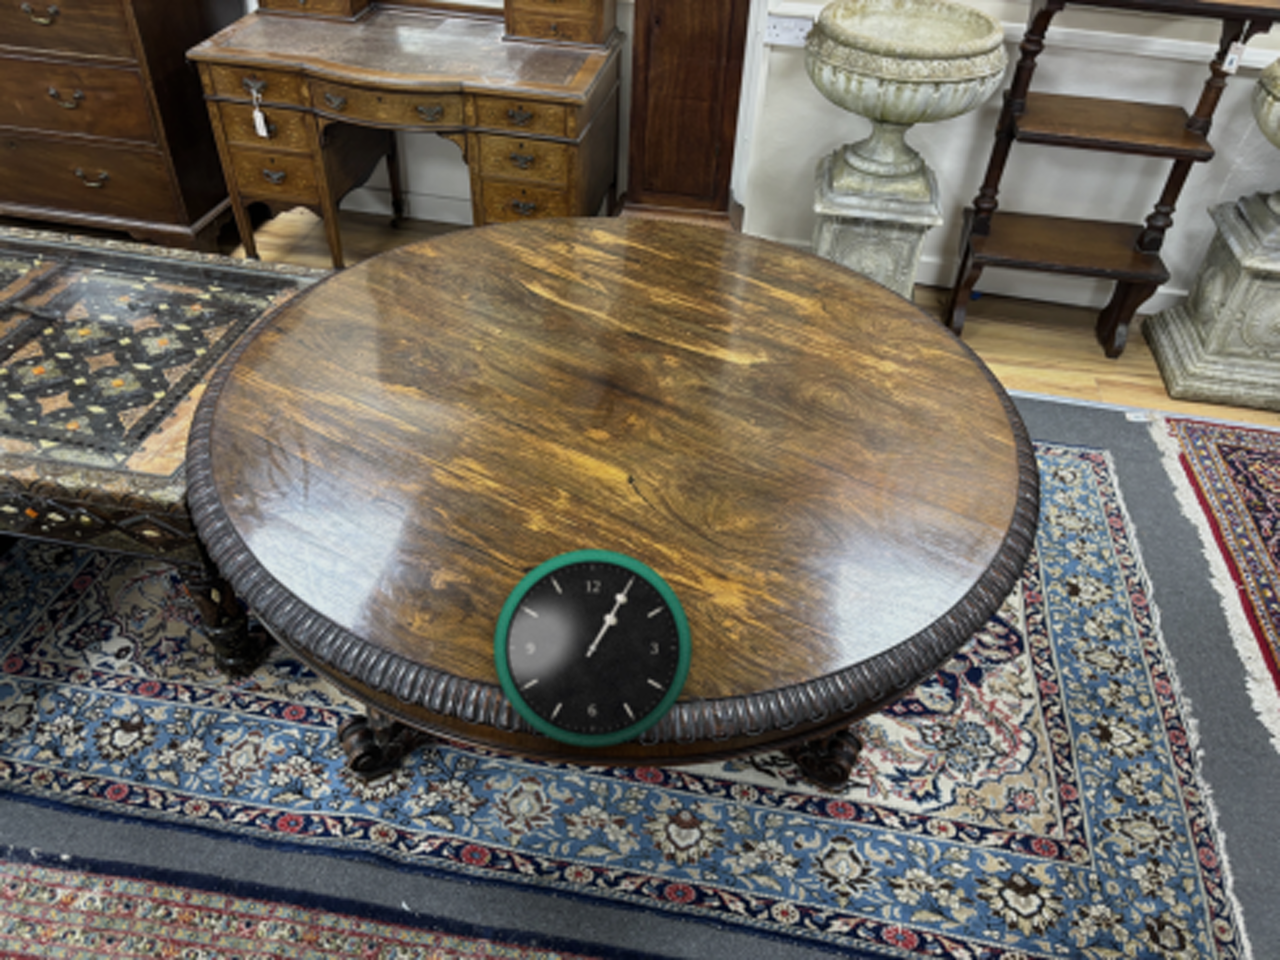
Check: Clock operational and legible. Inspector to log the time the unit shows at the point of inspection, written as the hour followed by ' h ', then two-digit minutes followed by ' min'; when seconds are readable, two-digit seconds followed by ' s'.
1 h 05 min
